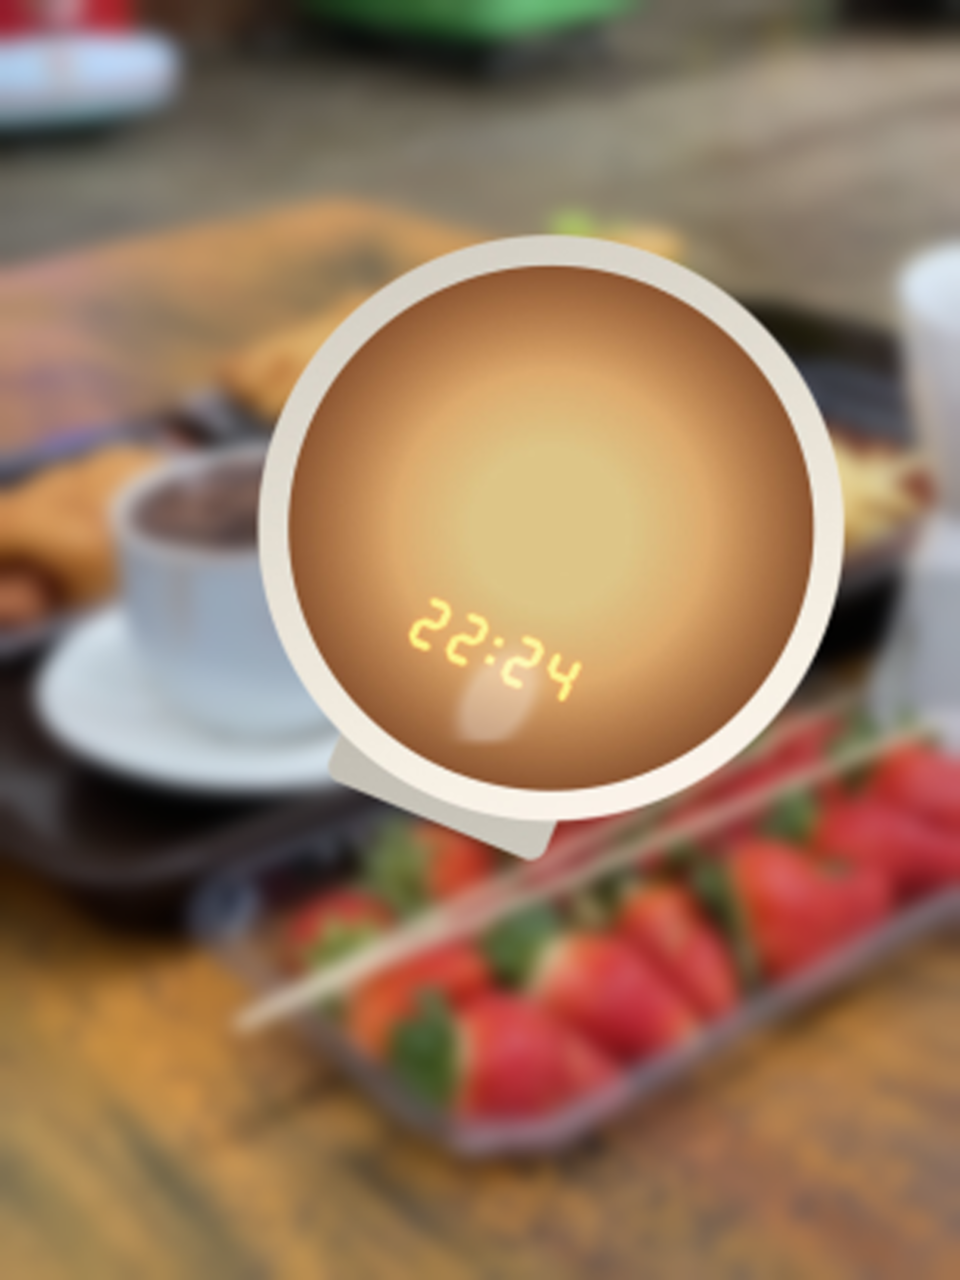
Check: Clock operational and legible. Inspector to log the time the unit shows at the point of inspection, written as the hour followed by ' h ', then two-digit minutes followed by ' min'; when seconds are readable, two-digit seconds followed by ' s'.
22 h 24 min
